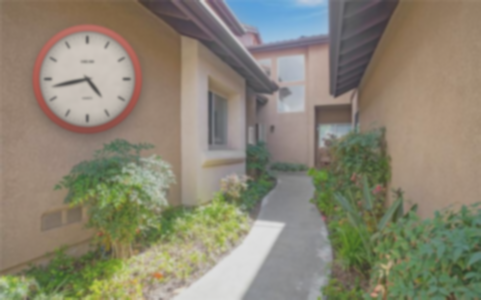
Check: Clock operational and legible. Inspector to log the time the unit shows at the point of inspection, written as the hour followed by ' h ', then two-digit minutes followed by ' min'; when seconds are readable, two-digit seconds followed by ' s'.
4 h 43 min
